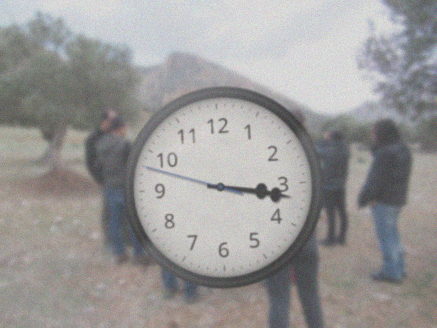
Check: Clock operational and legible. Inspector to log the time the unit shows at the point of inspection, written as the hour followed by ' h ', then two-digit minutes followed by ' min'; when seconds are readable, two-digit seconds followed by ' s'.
3 h 16 min 48 s
